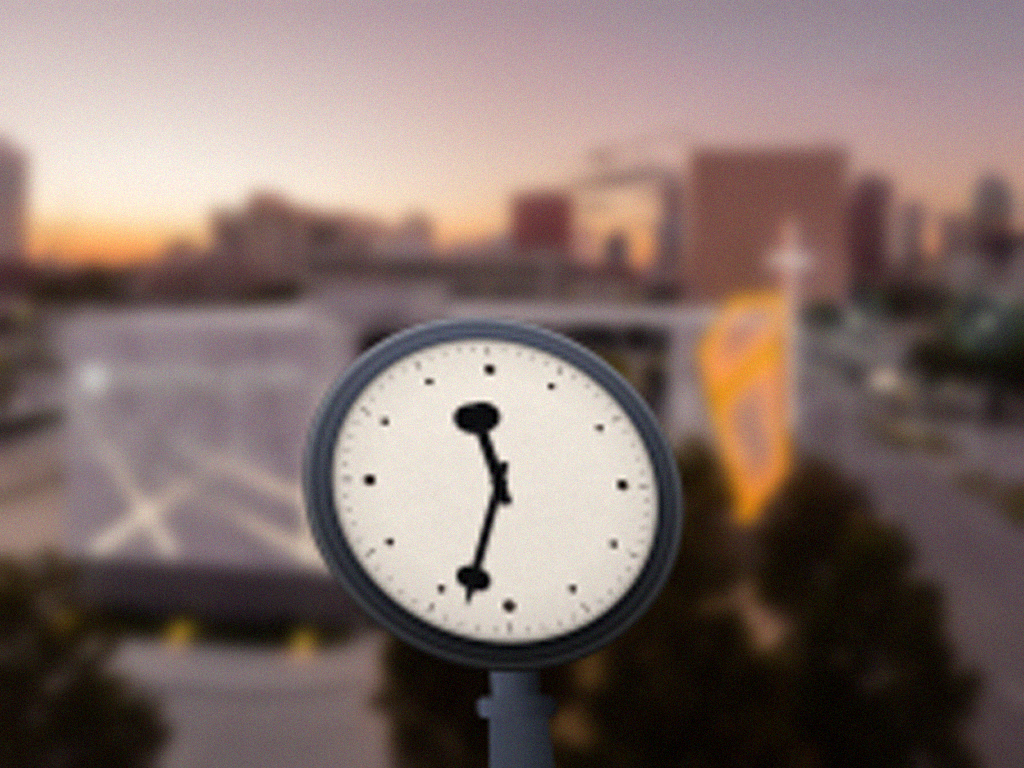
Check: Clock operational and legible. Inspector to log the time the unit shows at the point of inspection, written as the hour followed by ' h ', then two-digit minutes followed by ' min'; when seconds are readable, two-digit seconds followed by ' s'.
11 h 33 min
